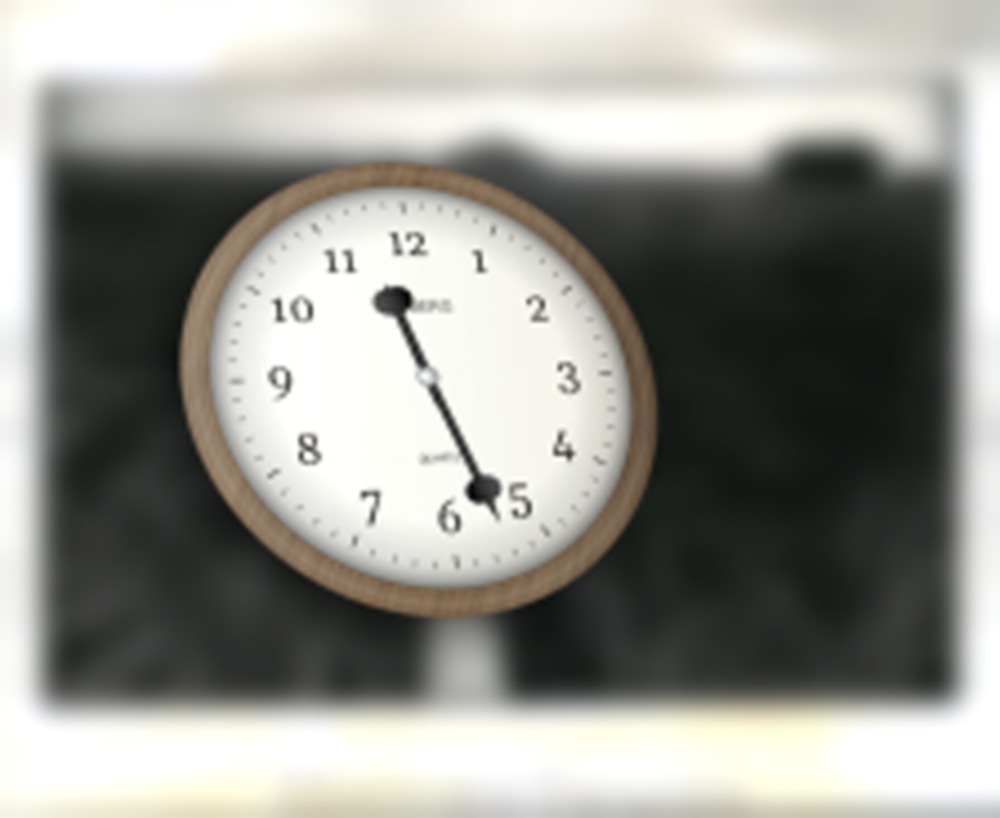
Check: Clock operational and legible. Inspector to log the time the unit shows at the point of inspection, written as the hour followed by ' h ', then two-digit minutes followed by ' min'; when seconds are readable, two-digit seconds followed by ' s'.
11 h 27 min
